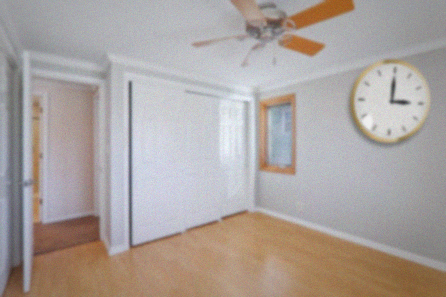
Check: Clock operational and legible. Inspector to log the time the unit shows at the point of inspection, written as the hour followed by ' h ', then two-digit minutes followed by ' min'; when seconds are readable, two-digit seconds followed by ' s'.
3 h 00 min
